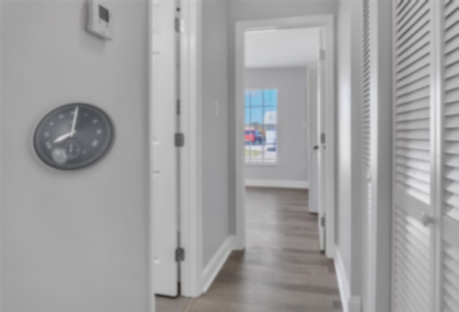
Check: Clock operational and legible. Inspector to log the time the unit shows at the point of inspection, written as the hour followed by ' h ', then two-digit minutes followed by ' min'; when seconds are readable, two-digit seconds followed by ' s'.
8 h 01 min
